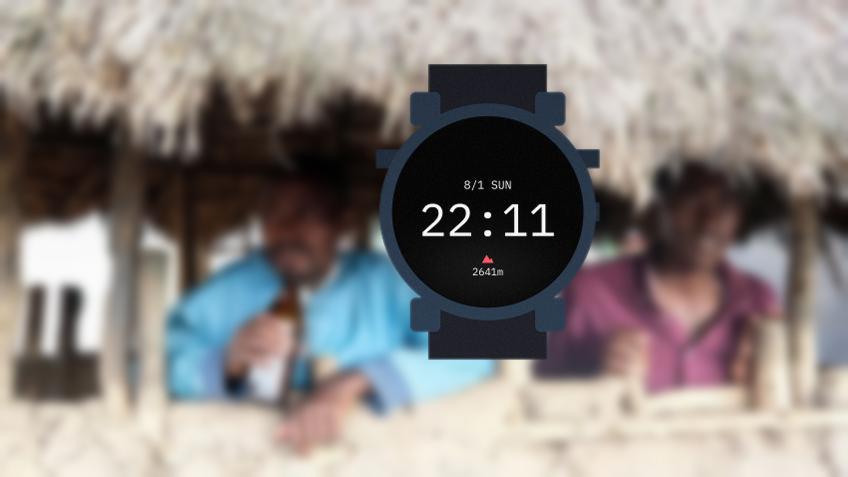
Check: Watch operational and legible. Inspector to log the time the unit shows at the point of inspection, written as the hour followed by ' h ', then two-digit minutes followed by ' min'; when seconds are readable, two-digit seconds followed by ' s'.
22 h 11 min
